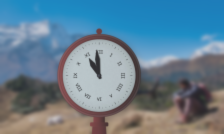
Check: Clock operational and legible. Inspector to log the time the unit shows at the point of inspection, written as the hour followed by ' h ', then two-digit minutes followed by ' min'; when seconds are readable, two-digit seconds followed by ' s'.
10 h 59 min
